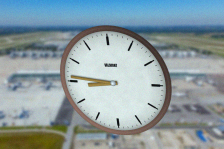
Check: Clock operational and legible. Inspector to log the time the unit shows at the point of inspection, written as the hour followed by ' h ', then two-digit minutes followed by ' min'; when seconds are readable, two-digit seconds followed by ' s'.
8 h 46 min
